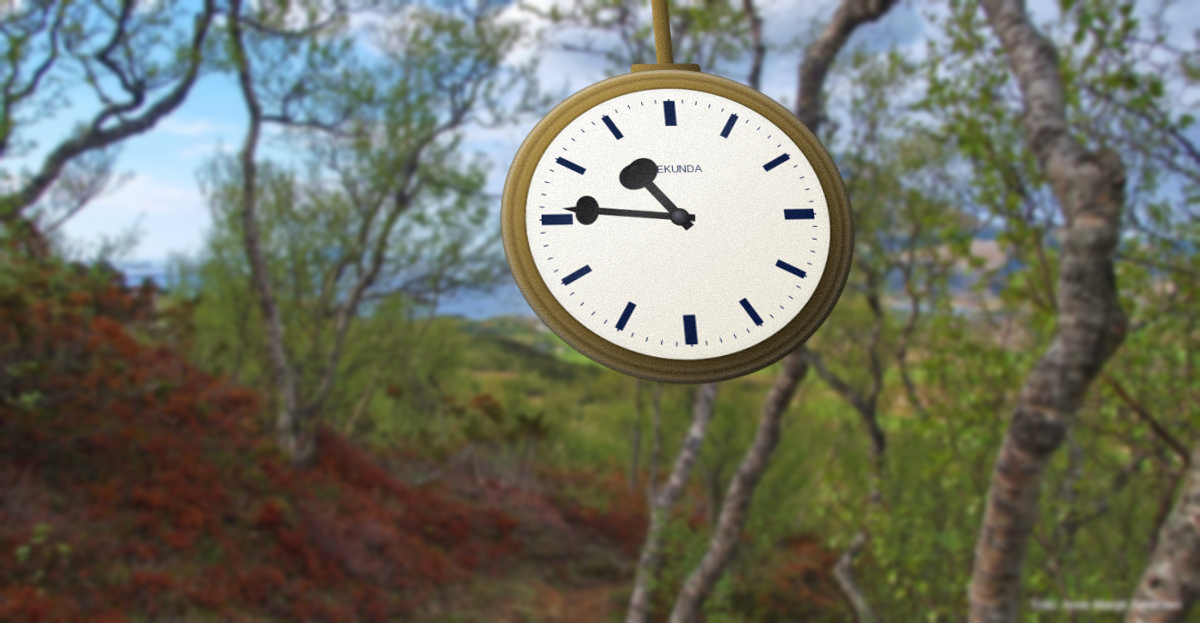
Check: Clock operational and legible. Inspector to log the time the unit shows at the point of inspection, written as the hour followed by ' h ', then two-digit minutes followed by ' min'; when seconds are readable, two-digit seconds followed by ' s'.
10 h 46 min
